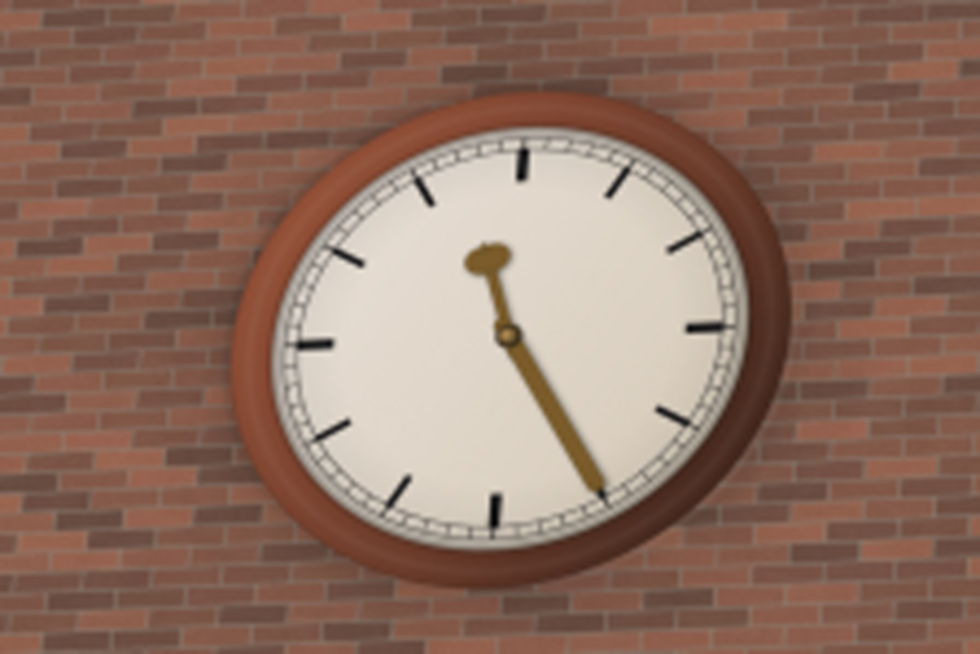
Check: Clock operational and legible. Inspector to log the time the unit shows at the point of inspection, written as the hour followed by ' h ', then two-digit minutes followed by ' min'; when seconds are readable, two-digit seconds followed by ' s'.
11 h 25 min
